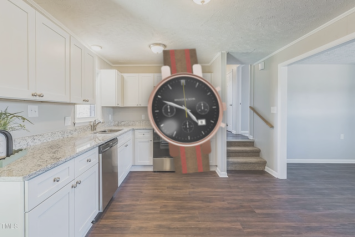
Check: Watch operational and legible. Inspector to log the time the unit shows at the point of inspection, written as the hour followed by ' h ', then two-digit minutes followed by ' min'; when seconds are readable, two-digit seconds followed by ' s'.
4 h 49 min
